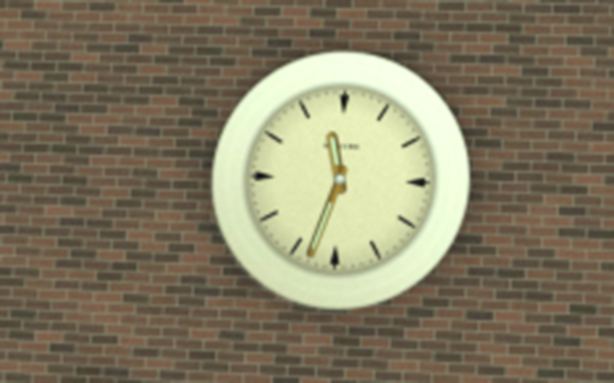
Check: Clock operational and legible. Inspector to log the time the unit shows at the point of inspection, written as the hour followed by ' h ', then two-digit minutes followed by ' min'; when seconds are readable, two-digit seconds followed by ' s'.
11 h 33 min
